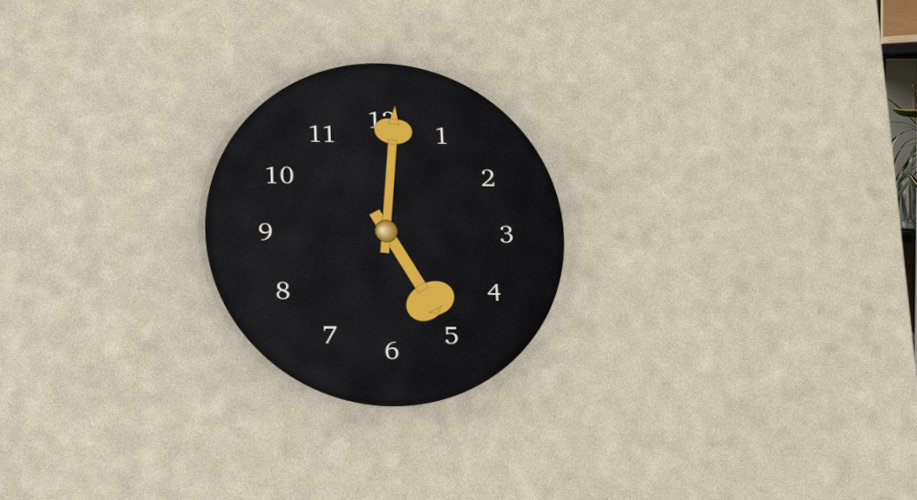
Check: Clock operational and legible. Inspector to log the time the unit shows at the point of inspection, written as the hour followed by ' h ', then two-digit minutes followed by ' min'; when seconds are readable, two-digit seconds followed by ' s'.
5 h 01 min
